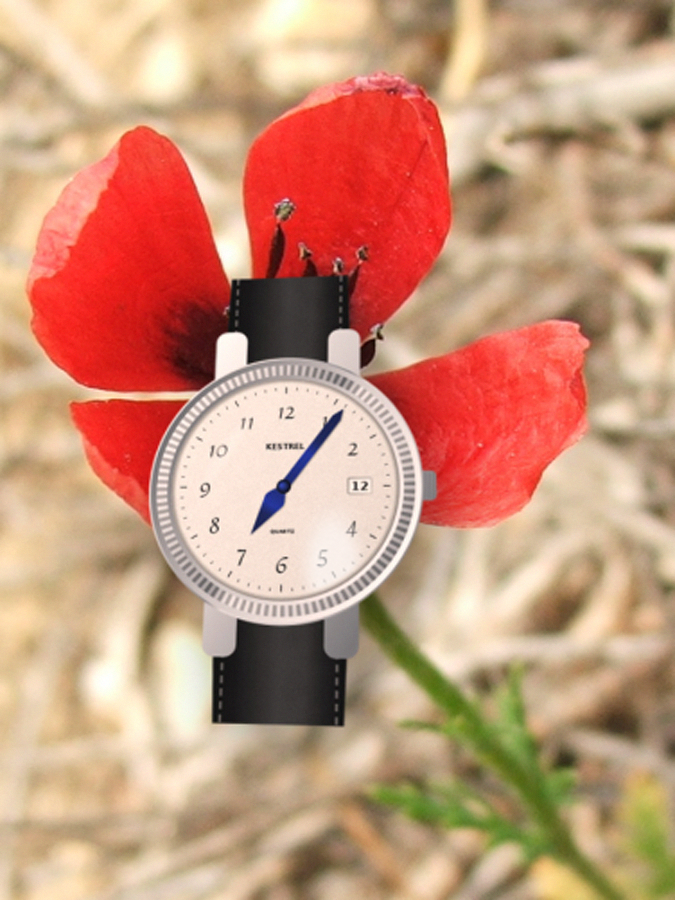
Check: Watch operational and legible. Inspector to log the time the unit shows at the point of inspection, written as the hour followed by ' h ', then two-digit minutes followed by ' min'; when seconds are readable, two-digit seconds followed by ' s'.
7 h 06 min
